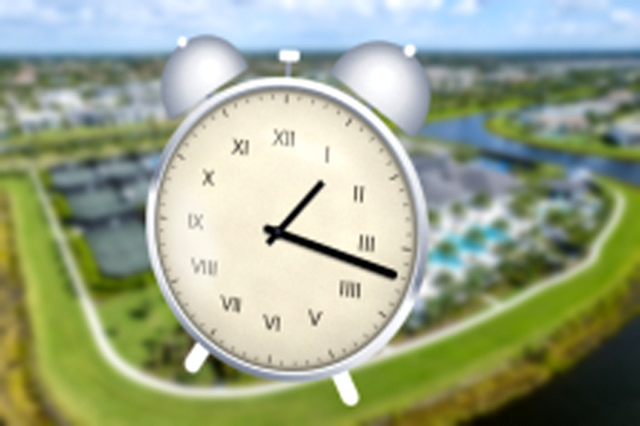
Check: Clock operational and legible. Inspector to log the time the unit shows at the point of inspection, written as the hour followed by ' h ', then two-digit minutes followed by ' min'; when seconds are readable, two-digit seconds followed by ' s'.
1 h 17 min
